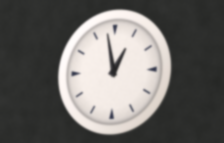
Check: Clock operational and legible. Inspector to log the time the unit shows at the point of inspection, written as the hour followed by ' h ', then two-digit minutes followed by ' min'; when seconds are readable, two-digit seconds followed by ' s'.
12 h 58 min
